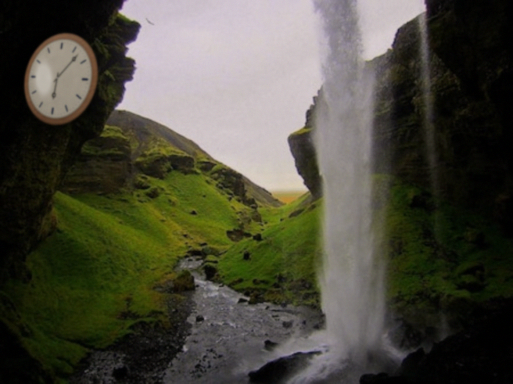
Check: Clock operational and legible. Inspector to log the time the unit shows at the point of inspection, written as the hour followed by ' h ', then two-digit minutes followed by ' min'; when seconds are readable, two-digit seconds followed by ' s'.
6 h 07 min
